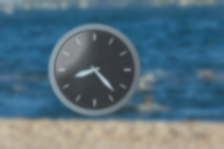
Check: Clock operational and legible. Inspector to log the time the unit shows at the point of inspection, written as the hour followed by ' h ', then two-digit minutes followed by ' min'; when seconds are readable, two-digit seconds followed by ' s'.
8 h 23 min
